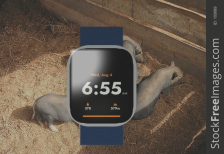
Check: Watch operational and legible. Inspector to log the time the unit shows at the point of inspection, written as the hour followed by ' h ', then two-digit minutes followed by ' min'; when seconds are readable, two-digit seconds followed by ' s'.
6 h 55 min
